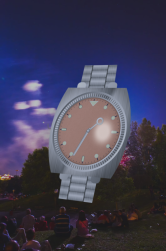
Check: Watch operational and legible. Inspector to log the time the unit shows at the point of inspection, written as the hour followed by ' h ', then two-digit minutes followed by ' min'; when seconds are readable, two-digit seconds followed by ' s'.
1 h 34 min
